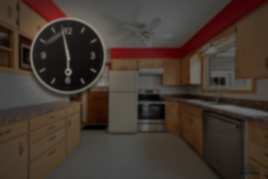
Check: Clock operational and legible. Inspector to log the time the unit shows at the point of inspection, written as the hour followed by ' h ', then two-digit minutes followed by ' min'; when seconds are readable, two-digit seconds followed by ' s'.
5 h 58 min
